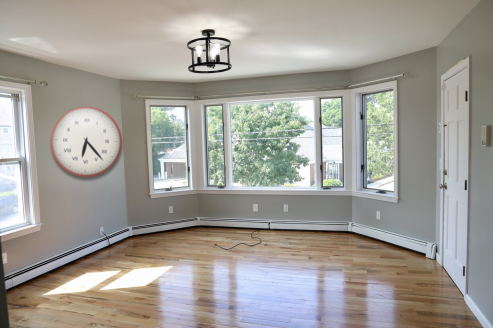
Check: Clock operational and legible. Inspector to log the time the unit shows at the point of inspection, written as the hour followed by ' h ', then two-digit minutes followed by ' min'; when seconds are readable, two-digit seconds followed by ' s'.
6 h 23 min
